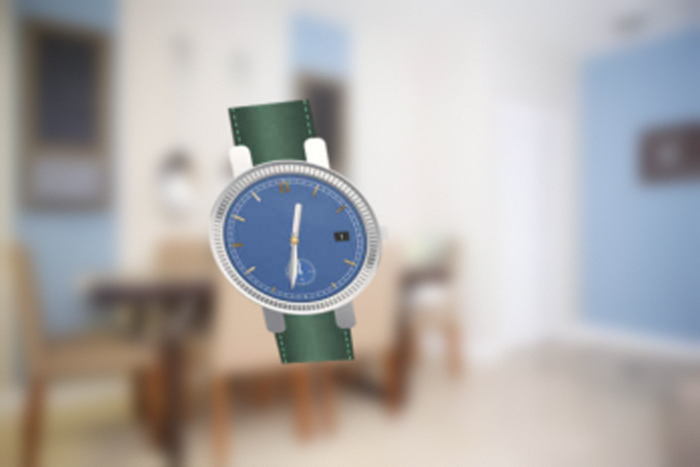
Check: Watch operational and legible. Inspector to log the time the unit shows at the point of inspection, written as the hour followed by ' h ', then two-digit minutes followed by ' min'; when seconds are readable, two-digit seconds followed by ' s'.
12 h 32 min
